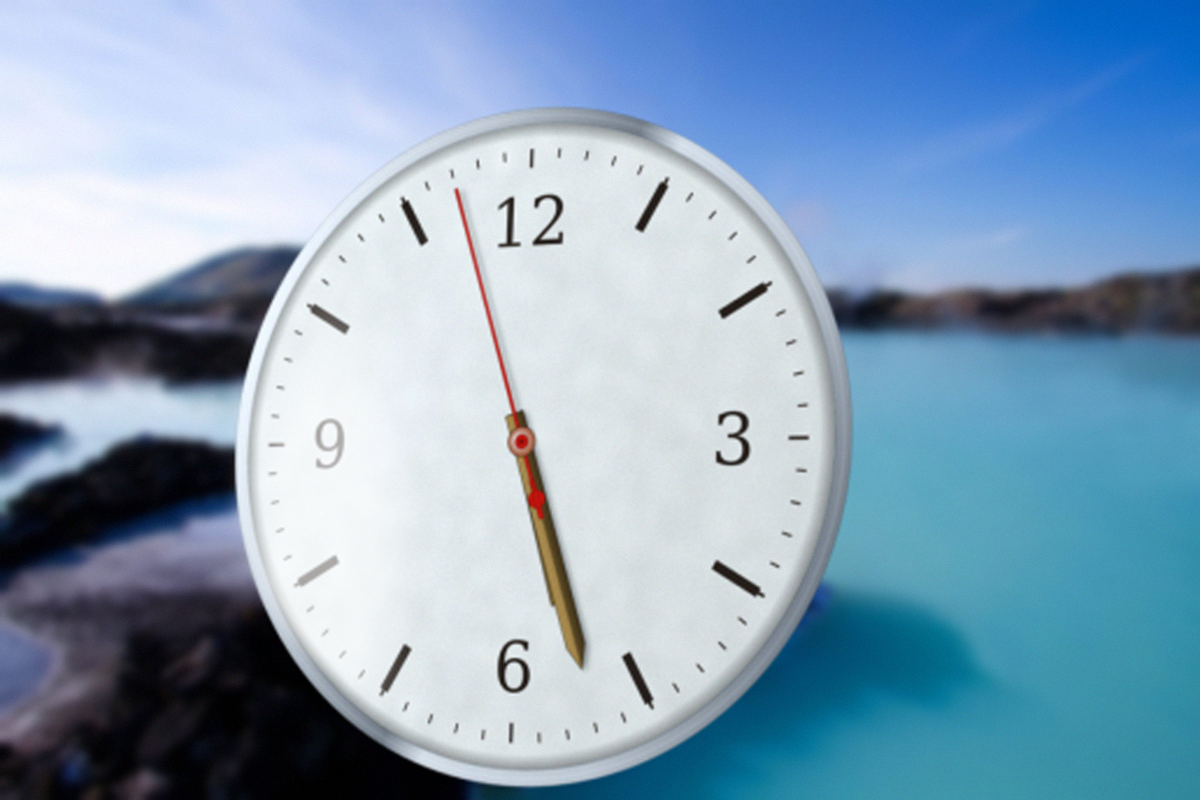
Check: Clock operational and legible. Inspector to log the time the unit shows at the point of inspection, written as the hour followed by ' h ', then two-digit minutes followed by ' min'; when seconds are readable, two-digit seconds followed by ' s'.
5 h 26 min 57 s
